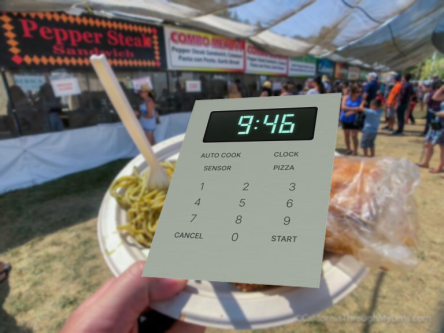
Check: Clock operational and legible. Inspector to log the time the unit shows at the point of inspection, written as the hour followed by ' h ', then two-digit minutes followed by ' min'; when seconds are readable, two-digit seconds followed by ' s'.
9 h 46 min
